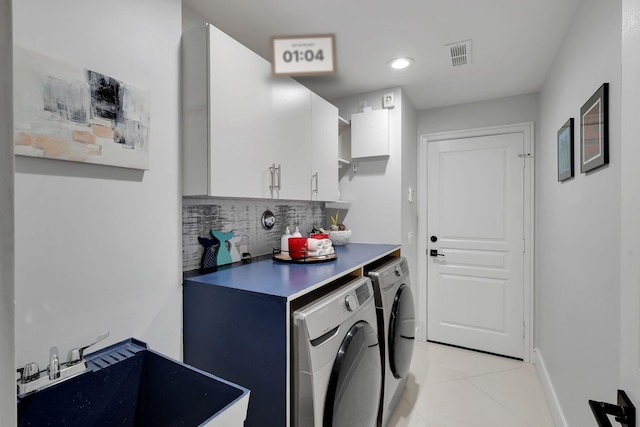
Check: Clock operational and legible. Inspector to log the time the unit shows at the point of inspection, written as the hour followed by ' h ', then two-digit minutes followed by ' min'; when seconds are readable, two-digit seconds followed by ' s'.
1 h 04 min
